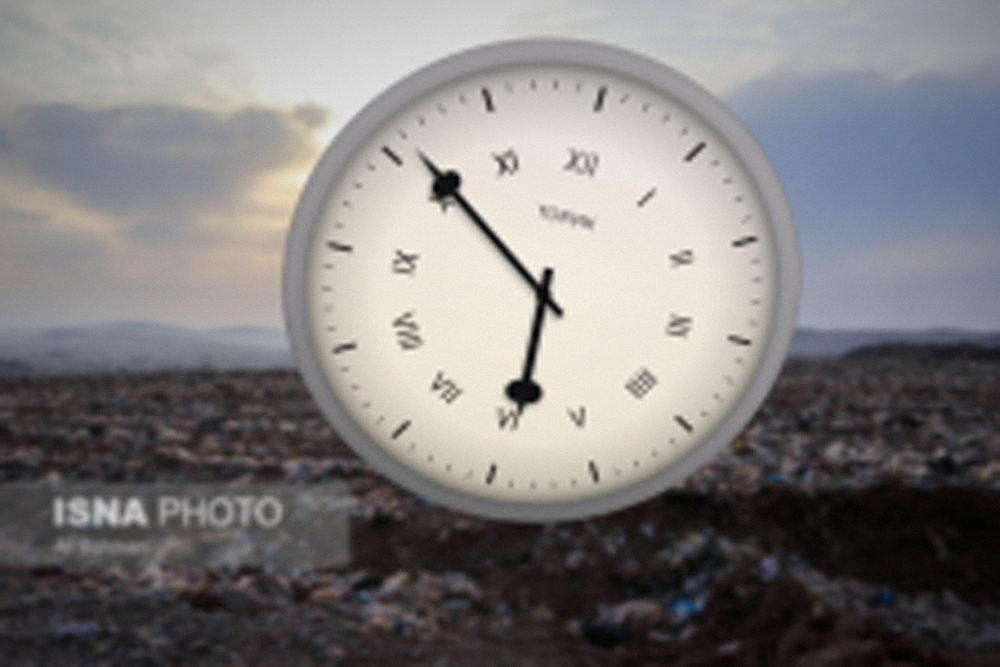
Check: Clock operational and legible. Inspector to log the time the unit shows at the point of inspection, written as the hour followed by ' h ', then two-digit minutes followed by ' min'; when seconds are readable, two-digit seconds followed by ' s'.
5 h 51 min
